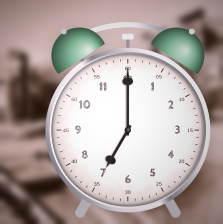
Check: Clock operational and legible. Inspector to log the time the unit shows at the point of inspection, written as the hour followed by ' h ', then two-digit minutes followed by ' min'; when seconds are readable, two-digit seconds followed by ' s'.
7 h 00 min
